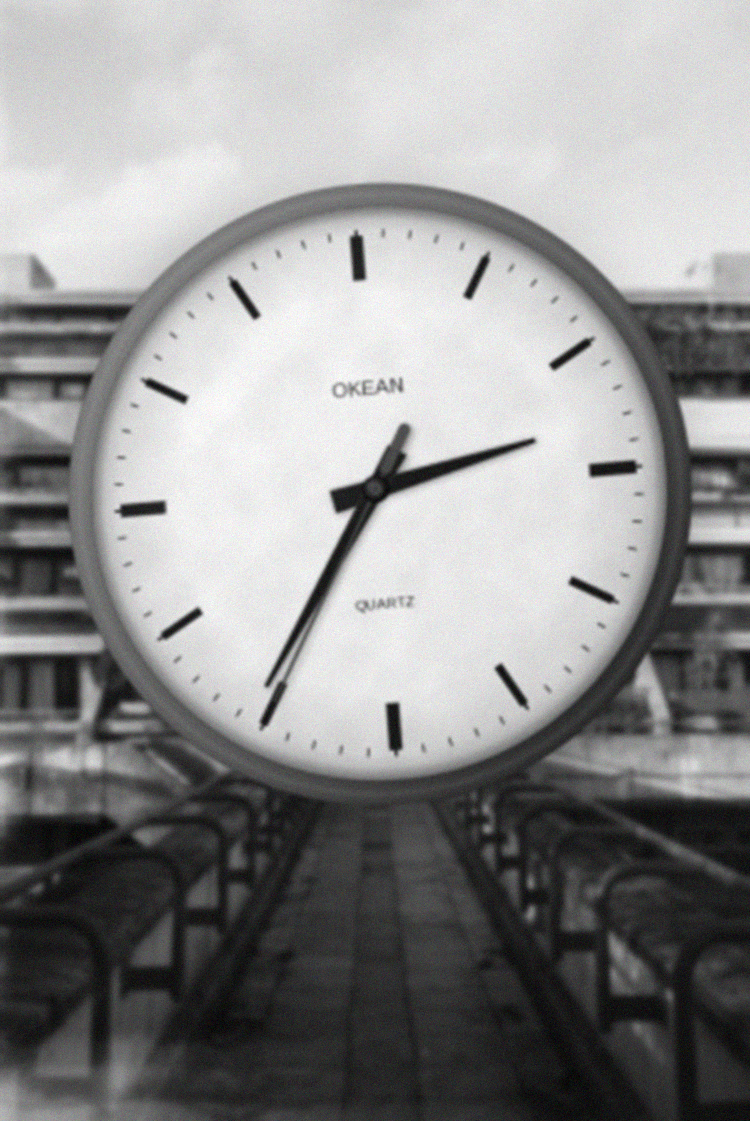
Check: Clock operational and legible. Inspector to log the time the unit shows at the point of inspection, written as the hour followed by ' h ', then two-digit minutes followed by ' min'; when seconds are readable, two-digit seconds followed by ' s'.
2 h 35 min 35 s
